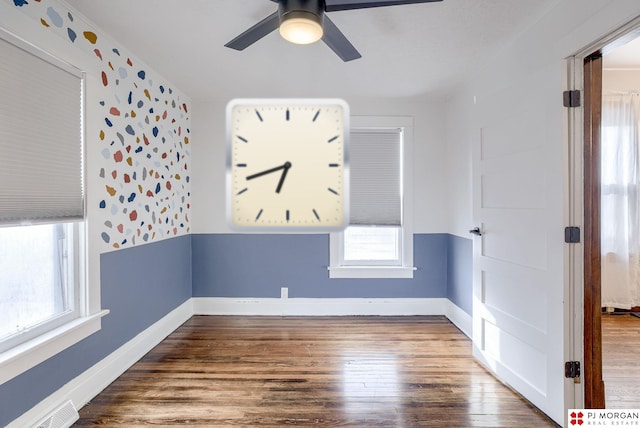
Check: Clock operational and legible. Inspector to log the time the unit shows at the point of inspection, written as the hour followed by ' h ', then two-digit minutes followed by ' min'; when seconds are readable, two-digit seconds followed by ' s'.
6 h 42 min
